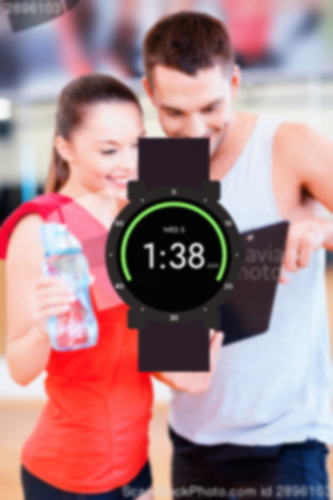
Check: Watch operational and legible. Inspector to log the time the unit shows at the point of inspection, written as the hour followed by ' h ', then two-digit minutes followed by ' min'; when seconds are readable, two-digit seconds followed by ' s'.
1 h 38 min
